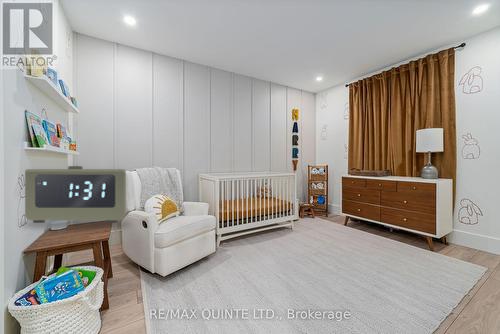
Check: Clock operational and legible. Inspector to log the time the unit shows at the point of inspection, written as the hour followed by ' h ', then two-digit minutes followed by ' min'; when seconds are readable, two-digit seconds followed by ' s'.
1 h 31 min
